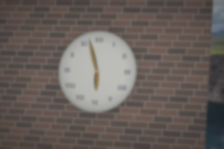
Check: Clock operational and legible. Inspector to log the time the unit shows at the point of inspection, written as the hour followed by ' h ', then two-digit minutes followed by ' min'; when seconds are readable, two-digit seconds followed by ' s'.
5 h 57 min
